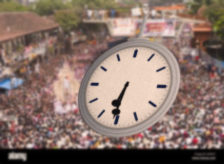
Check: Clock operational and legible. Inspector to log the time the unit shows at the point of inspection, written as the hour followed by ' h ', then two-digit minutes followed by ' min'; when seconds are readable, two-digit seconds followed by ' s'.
6 h 31 min
